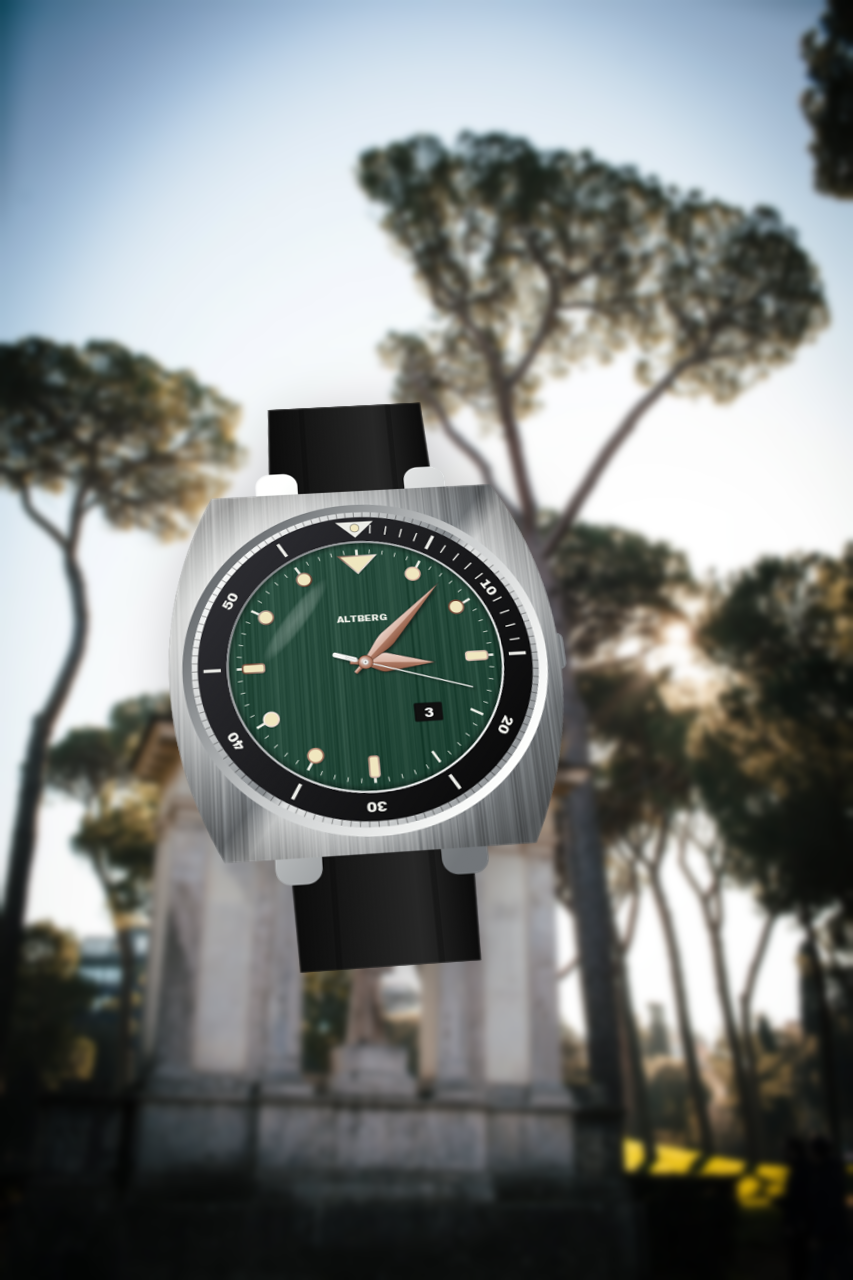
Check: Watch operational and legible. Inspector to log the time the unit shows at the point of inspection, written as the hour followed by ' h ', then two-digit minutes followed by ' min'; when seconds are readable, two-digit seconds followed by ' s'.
3 h 07 min 18 s
